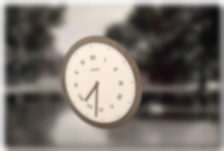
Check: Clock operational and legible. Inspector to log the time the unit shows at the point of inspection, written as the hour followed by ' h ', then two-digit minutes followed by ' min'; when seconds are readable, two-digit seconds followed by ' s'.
7 h 32 min
